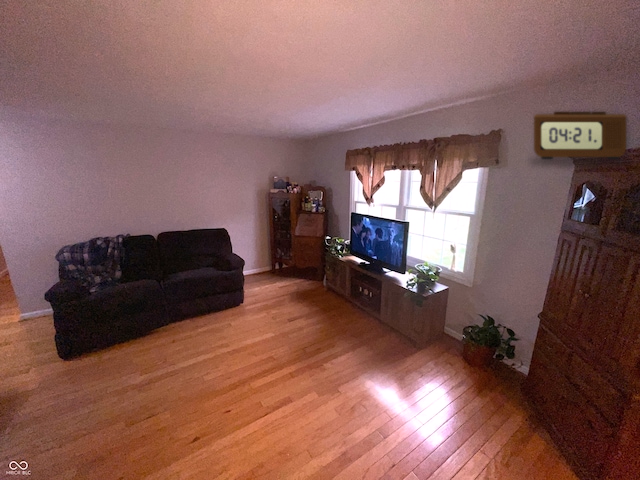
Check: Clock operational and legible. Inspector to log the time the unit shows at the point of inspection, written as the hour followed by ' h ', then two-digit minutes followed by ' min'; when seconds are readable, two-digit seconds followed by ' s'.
4 h 21 min
